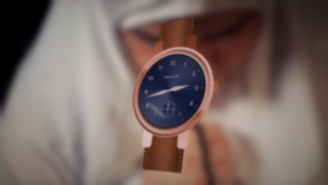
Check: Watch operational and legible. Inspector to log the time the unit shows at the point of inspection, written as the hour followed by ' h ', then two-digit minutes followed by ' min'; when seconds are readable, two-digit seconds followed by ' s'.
2 h 43 min
